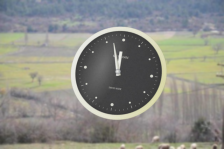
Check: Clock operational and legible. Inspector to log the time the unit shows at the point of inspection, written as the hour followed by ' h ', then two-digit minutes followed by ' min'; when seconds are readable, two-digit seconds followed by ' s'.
11 h 57 min
